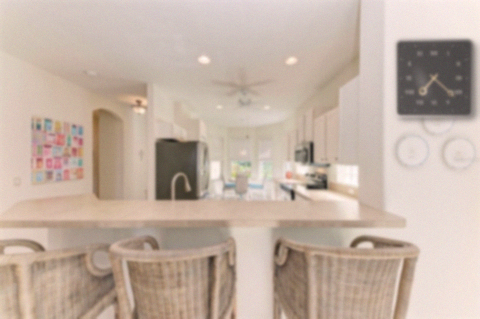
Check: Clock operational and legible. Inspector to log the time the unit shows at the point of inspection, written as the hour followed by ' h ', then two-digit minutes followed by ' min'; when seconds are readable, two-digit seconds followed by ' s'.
7 h 22 min
